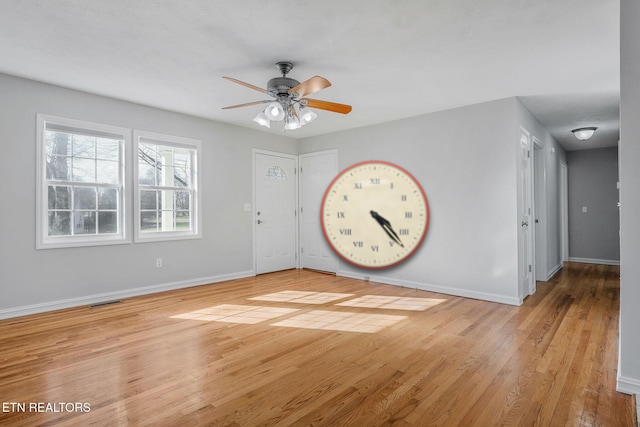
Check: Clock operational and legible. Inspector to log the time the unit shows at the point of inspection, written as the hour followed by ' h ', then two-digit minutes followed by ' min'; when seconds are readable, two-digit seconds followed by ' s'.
4 h 23 min
